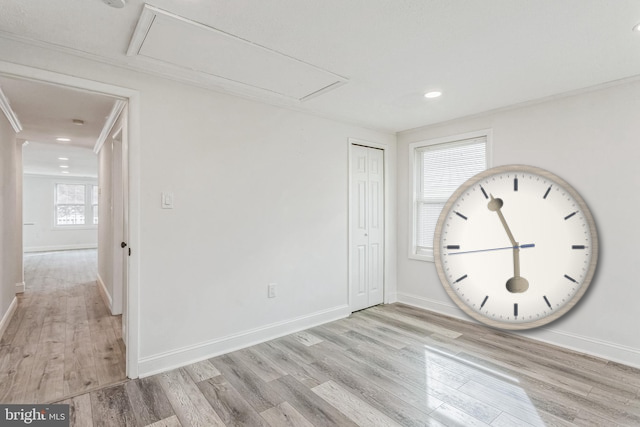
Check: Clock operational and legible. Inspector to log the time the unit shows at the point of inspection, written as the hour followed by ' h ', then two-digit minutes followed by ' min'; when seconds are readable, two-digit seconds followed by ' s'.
5 h 55 min 44 s
